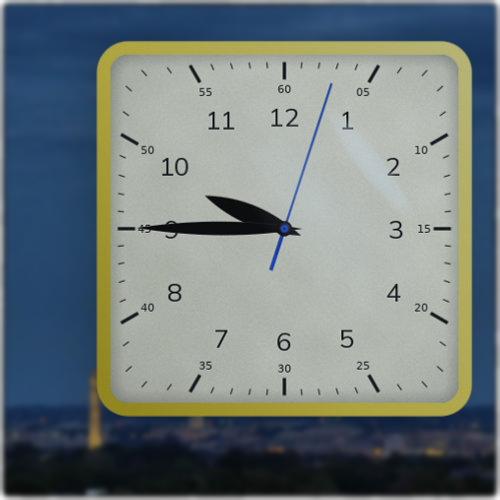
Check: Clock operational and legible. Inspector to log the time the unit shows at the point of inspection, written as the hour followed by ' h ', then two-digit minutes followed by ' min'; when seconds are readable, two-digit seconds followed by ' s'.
9 h 45 min 03 s
